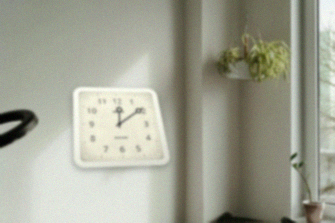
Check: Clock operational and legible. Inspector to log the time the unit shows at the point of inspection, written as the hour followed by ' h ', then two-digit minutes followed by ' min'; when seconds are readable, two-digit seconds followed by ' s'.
12 h 09 min
